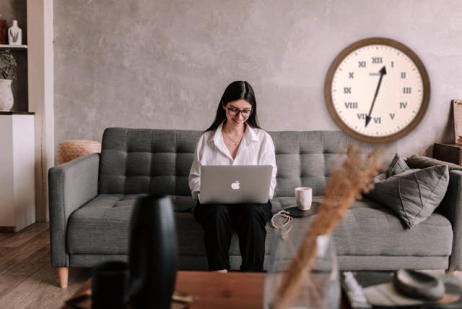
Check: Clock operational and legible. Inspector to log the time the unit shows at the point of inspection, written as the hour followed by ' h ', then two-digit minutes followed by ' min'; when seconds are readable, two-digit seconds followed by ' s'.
12 h 33 min
